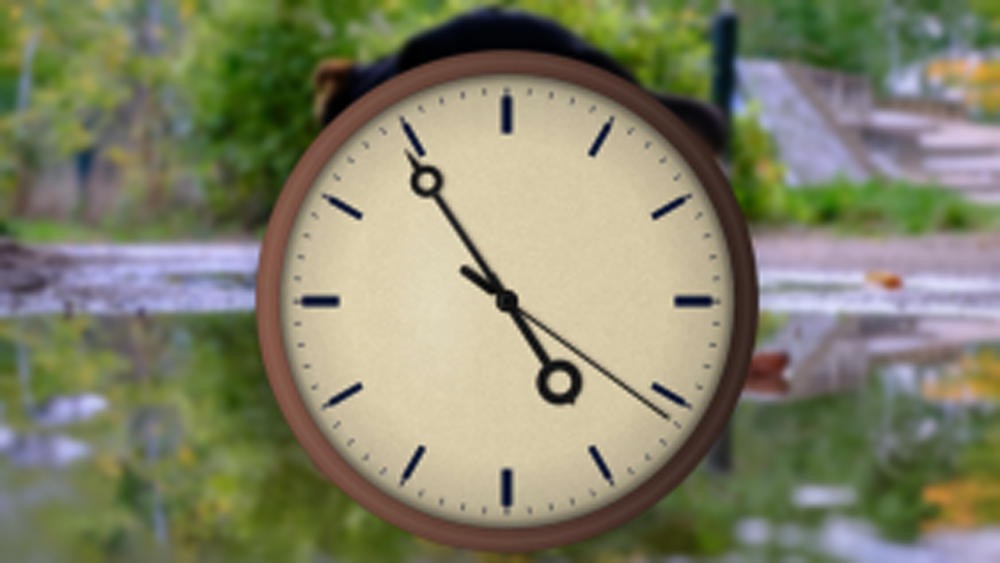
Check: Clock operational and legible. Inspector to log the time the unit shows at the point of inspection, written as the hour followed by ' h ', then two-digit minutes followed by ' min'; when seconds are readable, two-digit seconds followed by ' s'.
4 h 54 min 21 s
